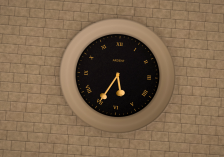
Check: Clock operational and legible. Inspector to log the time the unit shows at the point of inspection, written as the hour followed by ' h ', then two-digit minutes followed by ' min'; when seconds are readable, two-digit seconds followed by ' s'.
5 h 35 min
